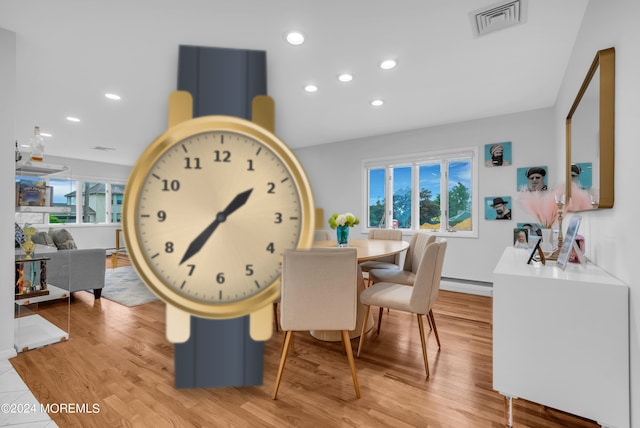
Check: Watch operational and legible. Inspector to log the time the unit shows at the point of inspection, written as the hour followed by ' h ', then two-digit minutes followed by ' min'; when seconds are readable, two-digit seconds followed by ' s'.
1 h 37 min
